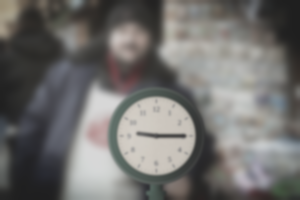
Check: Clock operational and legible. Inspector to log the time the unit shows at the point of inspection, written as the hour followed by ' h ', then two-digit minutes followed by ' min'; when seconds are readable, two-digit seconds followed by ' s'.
9 h 15 min
